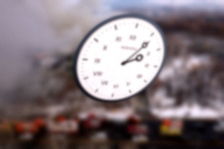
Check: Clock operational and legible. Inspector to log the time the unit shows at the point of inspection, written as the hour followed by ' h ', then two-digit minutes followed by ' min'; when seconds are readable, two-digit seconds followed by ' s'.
2 h 06 min
